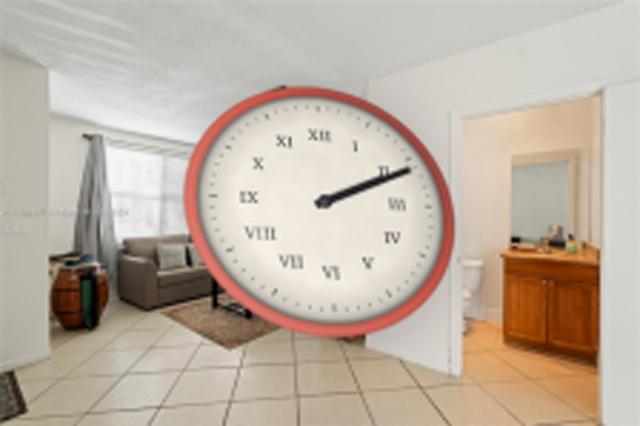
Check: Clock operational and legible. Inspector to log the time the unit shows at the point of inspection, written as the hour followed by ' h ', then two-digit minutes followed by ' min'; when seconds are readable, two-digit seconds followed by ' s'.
2 h 11 min
